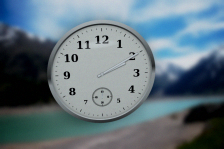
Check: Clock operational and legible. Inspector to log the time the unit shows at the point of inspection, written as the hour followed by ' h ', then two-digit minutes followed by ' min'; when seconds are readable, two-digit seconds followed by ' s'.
2 h 10 min
